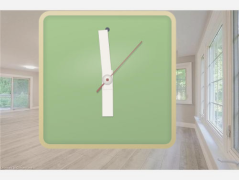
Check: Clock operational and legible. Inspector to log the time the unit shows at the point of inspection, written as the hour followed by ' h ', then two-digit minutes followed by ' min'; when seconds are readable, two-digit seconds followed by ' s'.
5 h 59 min 07 s
